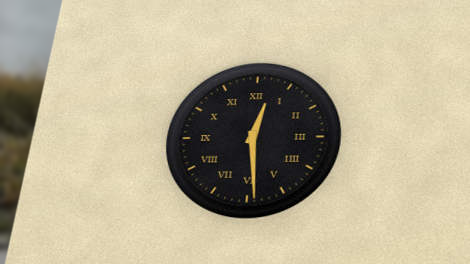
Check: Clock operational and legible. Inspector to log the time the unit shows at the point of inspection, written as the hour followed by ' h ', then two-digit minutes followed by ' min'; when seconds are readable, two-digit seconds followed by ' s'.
12 h 29 min
